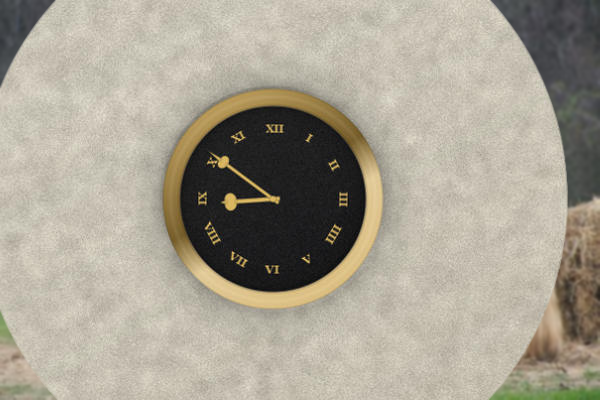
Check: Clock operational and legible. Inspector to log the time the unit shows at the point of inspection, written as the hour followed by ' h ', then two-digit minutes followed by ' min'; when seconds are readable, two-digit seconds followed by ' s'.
8 h 51 min
